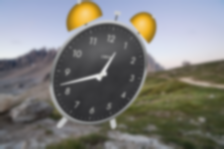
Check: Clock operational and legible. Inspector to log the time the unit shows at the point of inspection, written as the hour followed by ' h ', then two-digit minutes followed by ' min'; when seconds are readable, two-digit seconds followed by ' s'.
12 h 42 min
